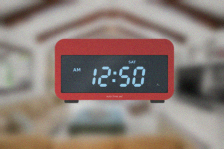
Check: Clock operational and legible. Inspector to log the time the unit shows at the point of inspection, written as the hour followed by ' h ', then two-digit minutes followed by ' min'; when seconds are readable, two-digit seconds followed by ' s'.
12 h 50 min
